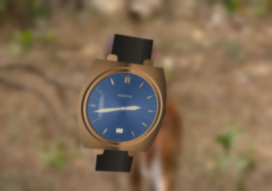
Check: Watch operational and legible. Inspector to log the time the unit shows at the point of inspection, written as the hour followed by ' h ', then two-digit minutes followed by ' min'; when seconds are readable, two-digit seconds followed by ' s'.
2 h 43 min
